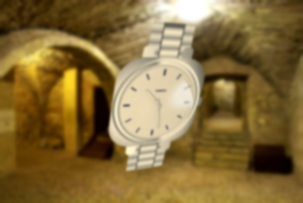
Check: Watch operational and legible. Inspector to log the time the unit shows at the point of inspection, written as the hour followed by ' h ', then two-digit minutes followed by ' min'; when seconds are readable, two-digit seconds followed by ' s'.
10 h 28 min
